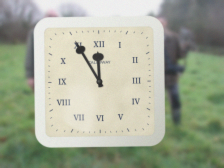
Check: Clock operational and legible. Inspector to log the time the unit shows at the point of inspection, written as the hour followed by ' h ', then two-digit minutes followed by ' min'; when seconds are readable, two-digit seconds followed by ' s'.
11 h 55 min
